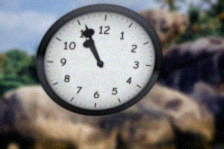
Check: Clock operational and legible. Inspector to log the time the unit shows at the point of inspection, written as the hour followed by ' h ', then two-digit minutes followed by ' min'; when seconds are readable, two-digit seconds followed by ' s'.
10 h 56 min
